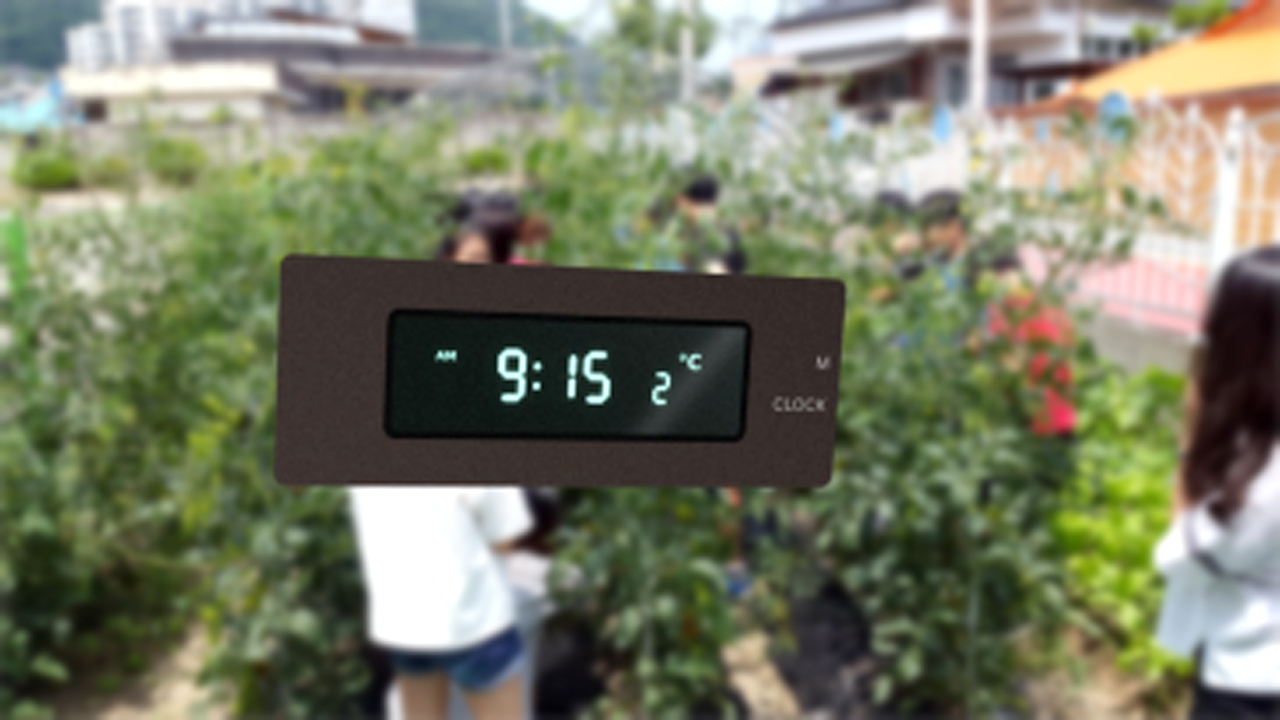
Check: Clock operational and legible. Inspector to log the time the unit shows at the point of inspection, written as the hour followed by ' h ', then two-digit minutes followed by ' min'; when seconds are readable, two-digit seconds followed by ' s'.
9 h 15 min
